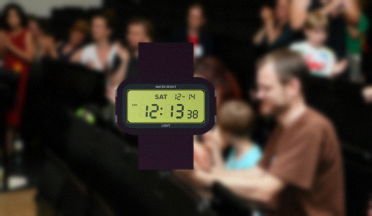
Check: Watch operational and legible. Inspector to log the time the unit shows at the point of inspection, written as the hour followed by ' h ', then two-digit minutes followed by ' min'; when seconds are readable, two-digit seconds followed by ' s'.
12 h 13 min 38 s
